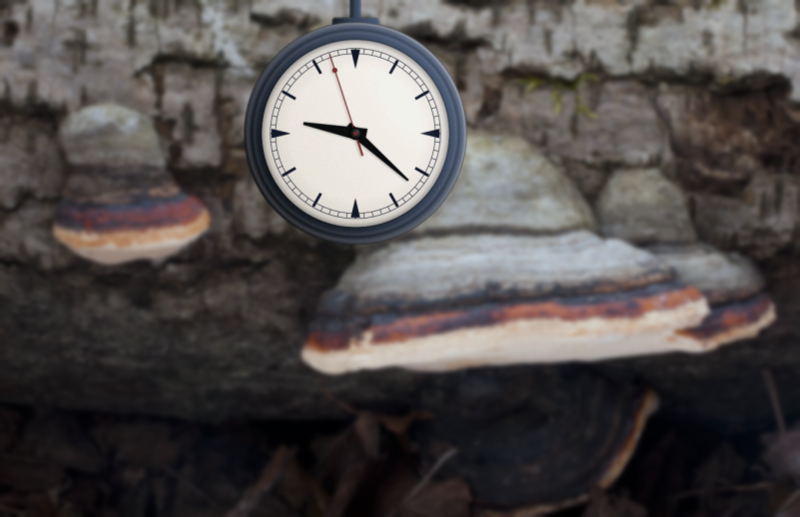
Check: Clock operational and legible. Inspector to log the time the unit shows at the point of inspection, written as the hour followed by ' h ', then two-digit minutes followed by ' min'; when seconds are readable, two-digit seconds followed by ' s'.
9 h 21 min 57 s
